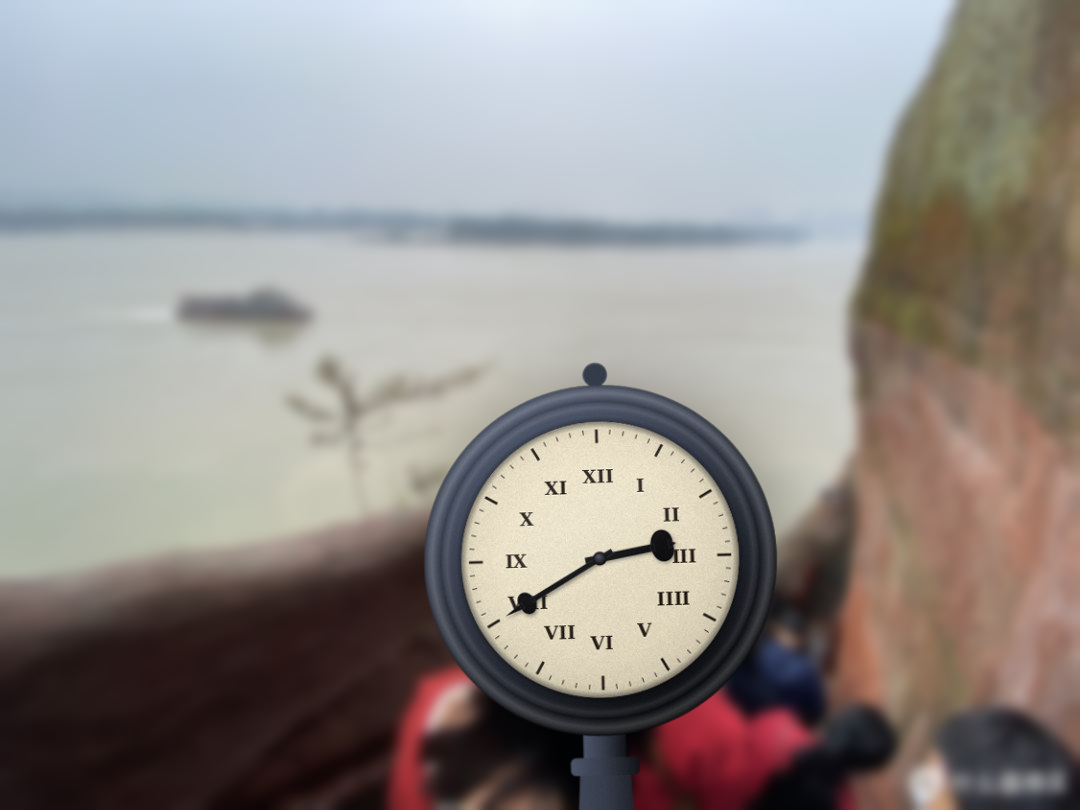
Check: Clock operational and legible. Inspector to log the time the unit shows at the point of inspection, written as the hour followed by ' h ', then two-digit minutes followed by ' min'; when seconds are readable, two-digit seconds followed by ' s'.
2 h 40 min
